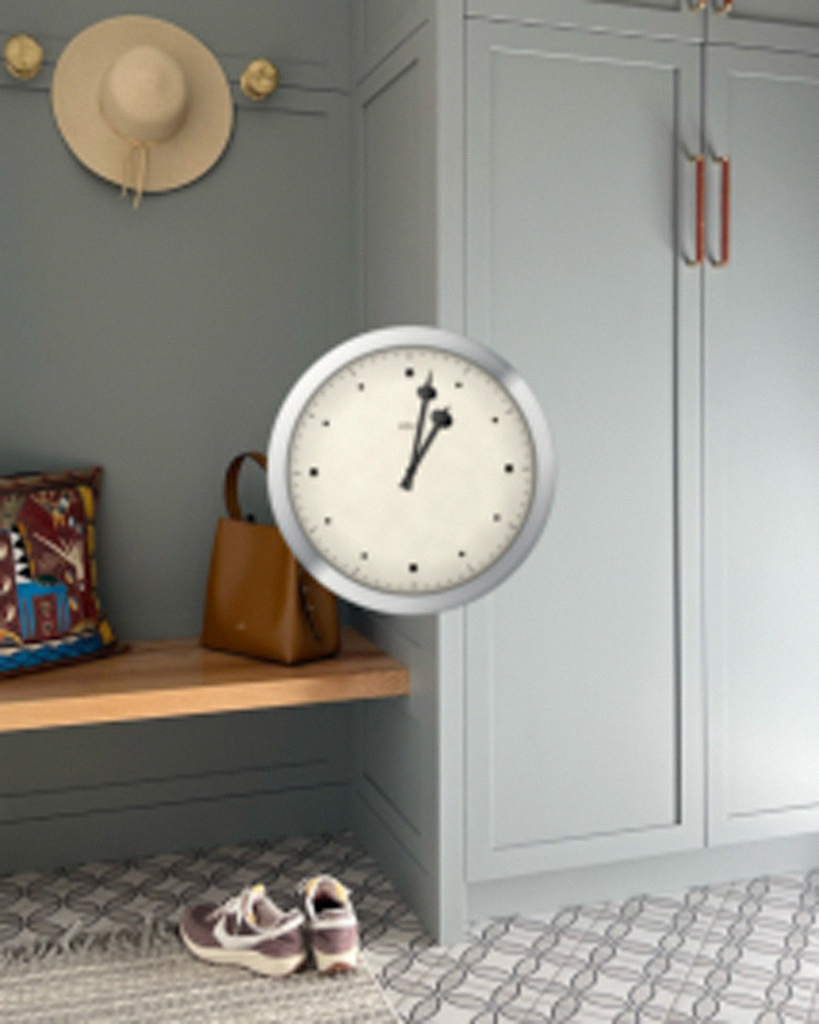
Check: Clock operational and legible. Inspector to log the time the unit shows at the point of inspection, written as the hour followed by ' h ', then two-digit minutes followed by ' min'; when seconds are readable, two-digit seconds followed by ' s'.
1 h 02 min
